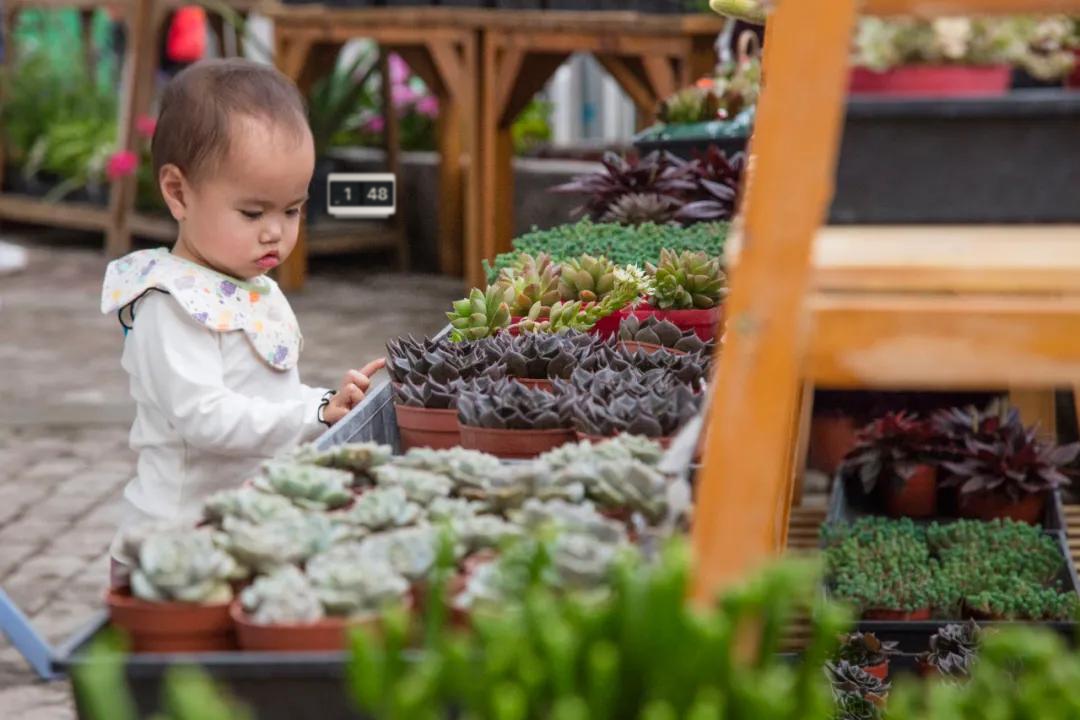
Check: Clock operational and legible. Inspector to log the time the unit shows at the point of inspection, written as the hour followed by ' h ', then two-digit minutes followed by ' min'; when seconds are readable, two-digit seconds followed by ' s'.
1 h 48 min
